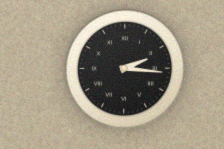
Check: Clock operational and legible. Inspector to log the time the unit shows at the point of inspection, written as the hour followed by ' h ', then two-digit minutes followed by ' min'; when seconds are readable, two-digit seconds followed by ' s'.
2 h 16 min
